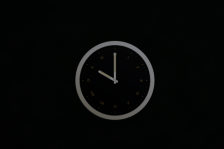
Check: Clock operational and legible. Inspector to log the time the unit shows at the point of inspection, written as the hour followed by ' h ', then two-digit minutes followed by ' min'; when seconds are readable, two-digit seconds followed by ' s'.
10 h 00 min
